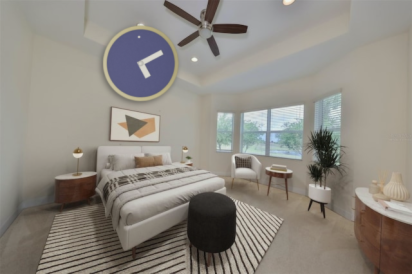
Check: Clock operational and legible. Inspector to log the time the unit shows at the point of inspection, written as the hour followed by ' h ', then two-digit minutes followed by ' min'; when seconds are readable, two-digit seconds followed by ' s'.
5 h 11 min
